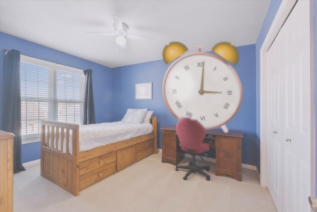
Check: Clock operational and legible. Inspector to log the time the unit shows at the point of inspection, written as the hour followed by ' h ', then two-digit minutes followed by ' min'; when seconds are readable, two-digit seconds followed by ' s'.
3 h 01 min
